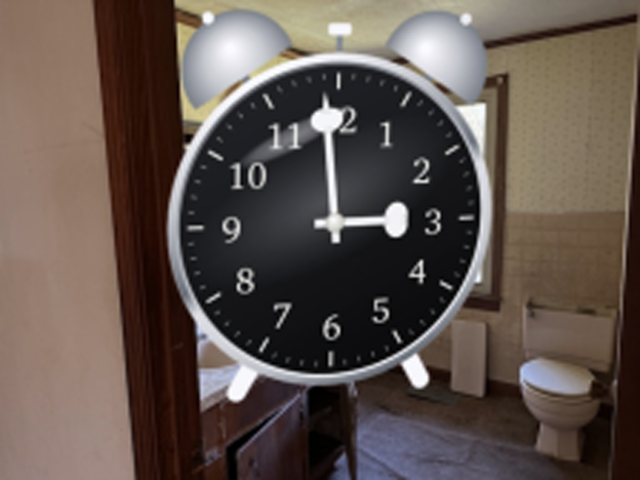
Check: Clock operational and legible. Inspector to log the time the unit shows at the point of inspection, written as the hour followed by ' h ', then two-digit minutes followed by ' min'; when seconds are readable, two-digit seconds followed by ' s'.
2 h 59 min
